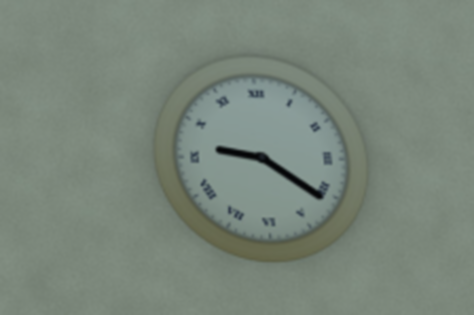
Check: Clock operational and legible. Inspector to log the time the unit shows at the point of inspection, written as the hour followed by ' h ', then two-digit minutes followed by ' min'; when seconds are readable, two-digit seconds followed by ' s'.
9 h 21 min
